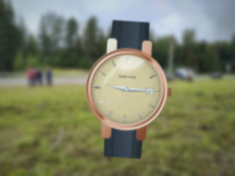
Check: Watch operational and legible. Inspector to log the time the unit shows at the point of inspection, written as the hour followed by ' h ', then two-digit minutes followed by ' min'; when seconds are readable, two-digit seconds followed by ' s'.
9 h 15 min
